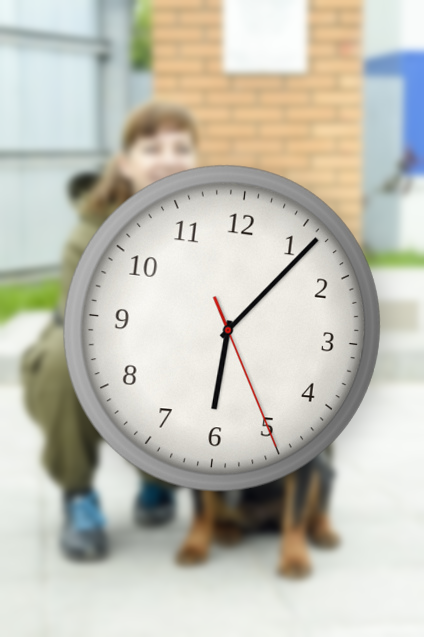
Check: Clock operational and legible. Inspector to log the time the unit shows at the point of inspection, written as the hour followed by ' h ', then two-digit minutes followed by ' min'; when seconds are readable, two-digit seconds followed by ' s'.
6 h 06 min 25 s
